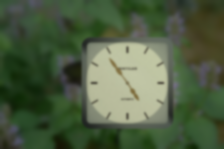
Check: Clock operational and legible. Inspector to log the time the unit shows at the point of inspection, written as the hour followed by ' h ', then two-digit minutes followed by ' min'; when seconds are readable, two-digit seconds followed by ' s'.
4 h 54 min
